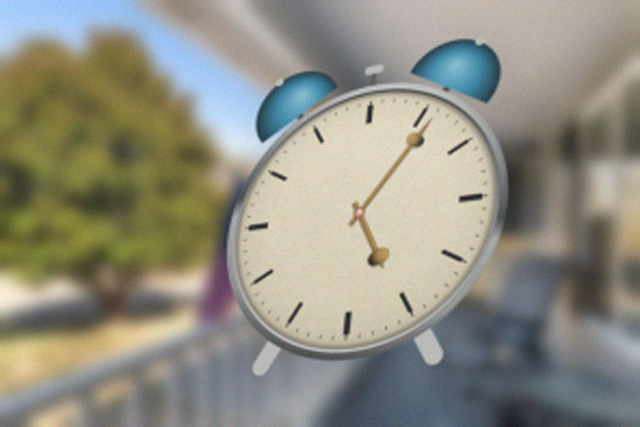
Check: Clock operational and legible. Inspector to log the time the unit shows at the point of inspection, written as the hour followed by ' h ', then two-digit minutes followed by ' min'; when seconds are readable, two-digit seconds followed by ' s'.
5 h 06 min
